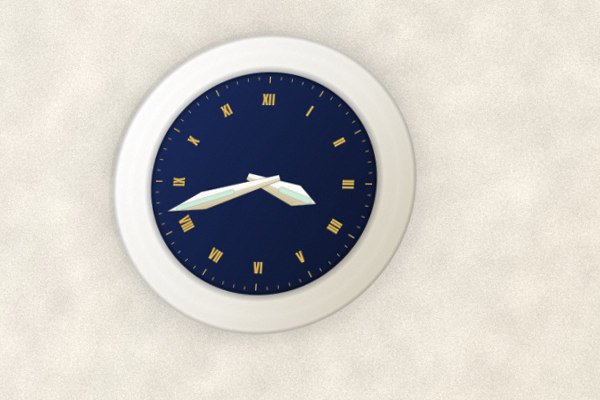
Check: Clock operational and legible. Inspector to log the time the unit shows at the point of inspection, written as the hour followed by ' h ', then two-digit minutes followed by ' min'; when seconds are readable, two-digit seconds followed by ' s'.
3 h 42 min
